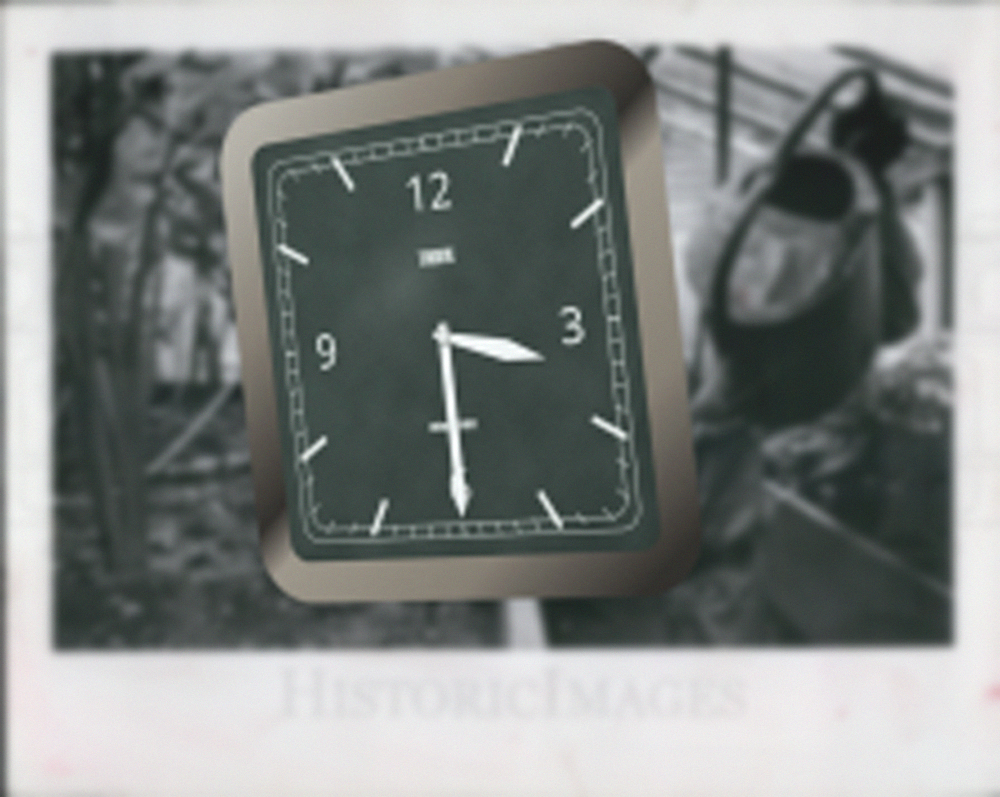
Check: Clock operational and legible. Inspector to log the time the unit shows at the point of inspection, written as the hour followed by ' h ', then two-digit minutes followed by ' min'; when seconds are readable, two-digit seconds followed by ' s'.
3 h 30 min
